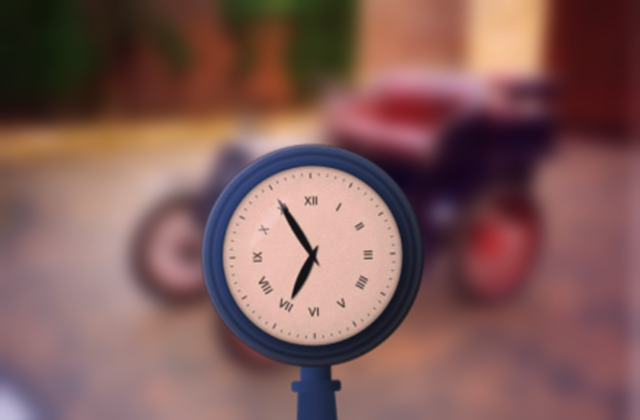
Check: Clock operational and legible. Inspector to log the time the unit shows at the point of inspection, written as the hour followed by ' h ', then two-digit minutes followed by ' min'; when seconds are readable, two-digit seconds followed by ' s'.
6 h 55 min
